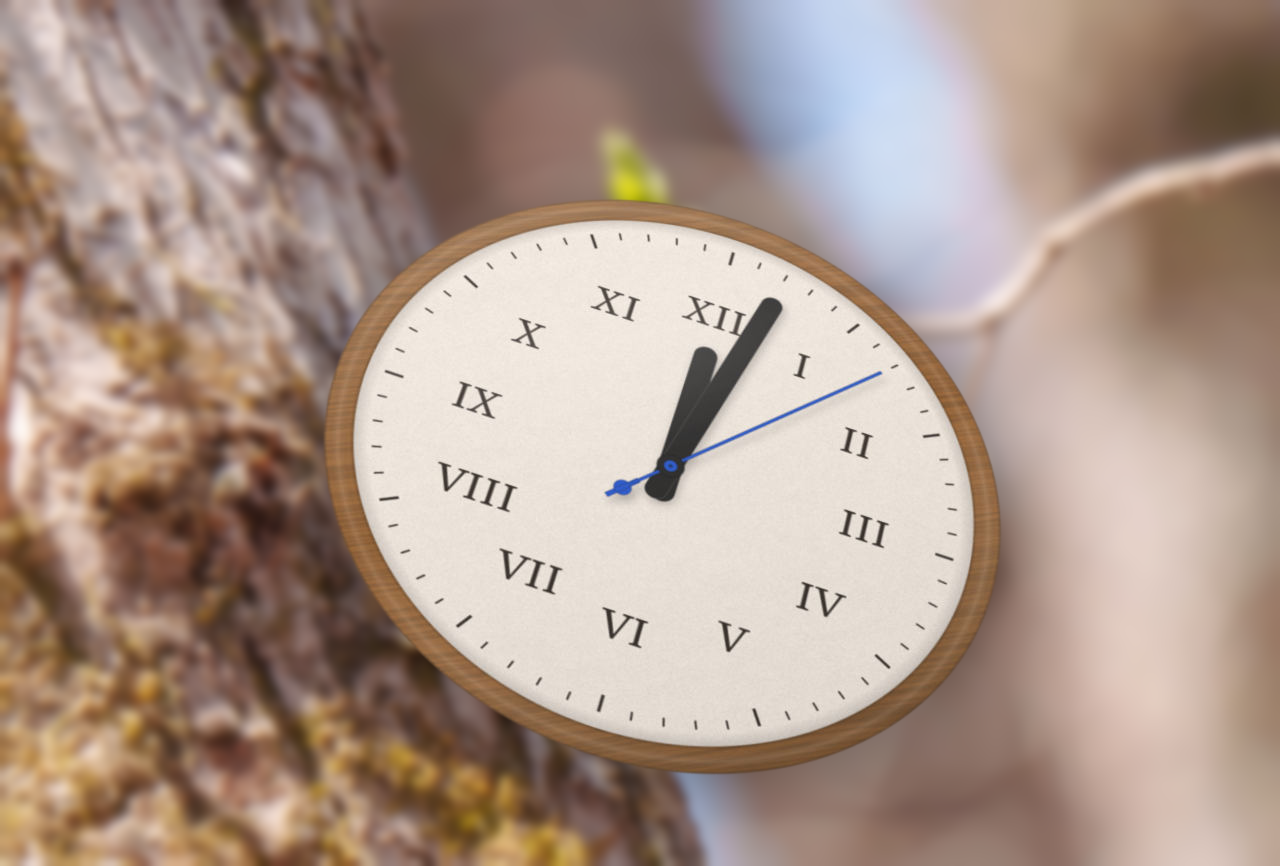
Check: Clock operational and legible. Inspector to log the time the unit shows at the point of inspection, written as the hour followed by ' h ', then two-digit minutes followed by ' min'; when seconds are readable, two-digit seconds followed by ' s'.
12 h 02 min 07 s
